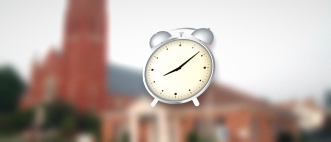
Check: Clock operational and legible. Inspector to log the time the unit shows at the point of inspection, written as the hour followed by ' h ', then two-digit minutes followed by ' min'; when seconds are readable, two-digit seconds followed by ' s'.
8 h 08 min
